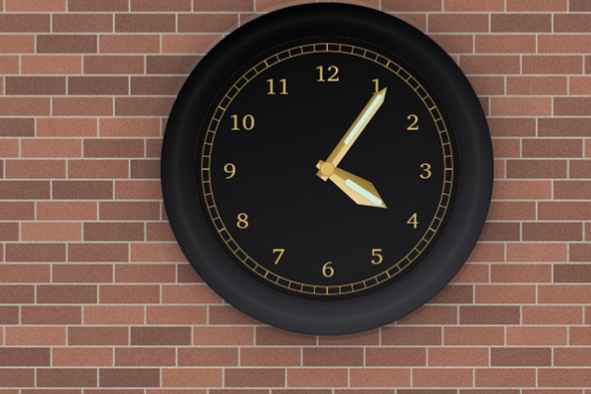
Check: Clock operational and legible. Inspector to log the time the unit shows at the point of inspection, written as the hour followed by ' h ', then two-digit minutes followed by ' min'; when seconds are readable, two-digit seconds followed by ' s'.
4 h 06 min
